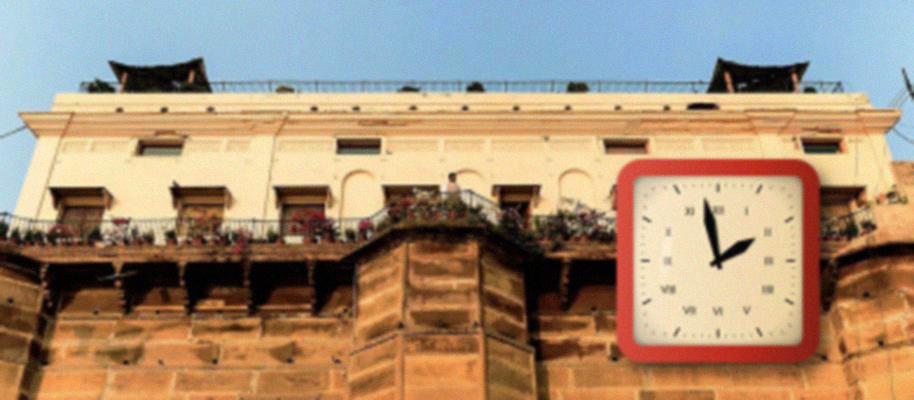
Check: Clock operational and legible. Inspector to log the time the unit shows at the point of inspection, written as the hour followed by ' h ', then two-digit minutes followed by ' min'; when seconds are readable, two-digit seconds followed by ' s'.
1 h 58 min
